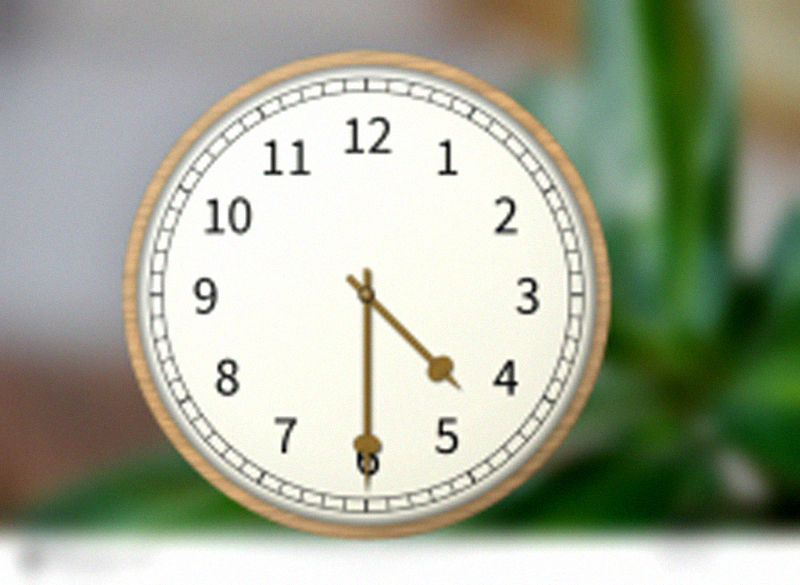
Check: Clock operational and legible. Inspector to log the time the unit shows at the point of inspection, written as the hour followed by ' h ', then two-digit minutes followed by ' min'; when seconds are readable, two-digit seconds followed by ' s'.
4 h 30 min
